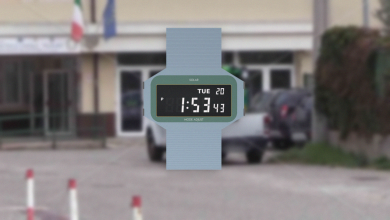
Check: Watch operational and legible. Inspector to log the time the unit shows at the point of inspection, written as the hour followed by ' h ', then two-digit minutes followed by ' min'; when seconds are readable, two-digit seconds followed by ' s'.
1 h 53 min 43 s
